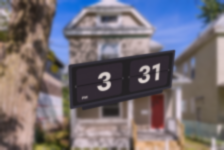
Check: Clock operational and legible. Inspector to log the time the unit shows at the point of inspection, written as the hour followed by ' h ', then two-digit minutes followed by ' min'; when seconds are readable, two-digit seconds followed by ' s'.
3 h 31 min
